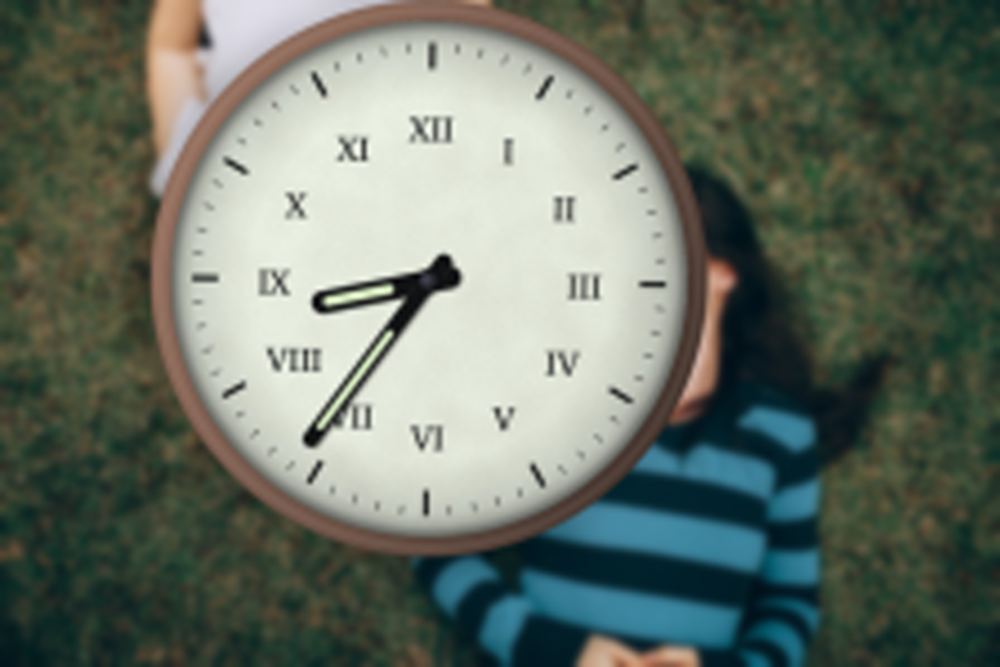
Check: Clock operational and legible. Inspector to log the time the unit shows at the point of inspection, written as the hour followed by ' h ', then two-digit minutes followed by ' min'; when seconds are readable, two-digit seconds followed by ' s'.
8 h 36 min
